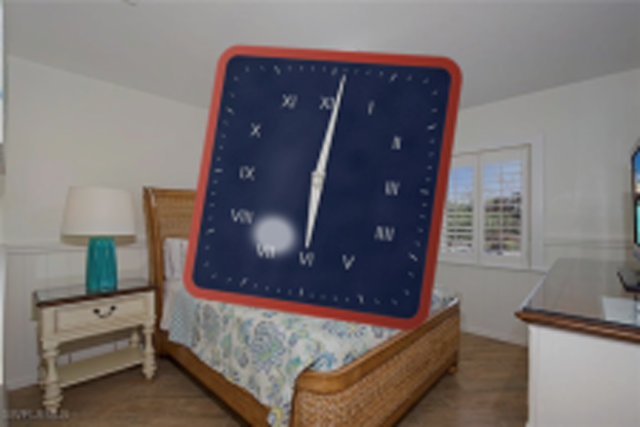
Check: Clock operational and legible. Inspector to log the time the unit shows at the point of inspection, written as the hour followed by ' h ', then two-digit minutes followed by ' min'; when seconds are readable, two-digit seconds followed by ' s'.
6 h 01 min
